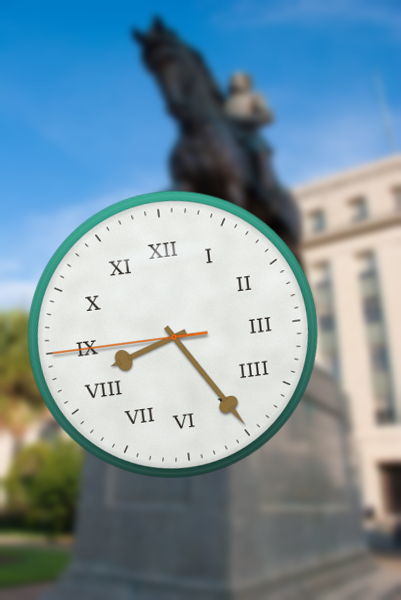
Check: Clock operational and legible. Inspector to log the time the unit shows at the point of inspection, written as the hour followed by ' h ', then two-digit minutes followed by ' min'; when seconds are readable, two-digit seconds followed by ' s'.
8 h 24 min 45 s
